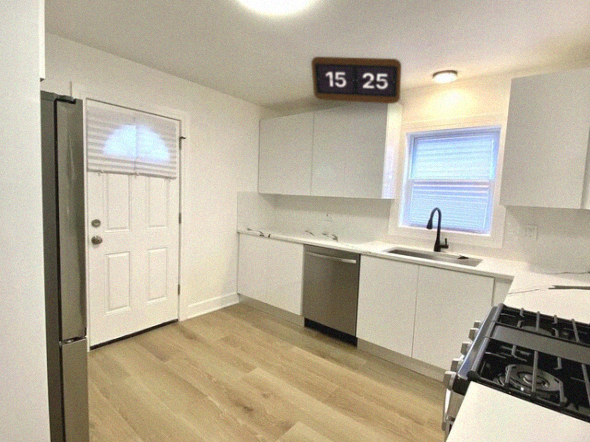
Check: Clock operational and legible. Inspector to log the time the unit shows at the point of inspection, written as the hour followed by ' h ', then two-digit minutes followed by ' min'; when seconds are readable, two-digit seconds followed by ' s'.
15 h 25 min
